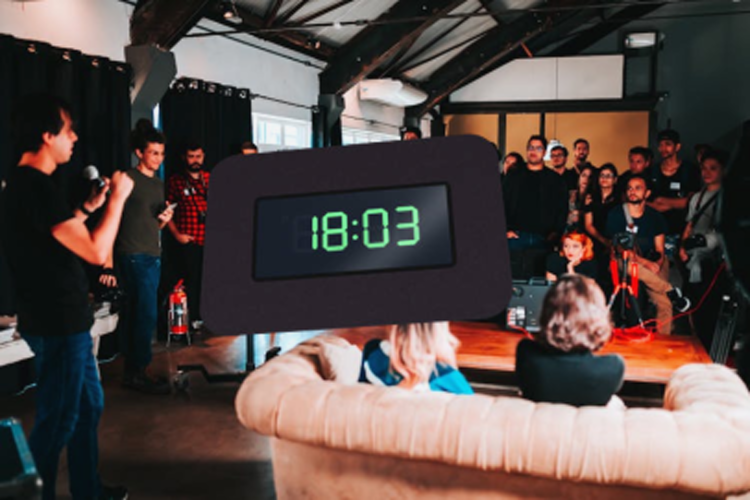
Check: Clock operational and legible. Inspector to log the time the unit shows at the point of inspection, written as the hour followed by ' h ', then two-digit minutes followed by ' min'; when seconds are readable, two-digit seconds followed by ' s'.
18 h 03 min
